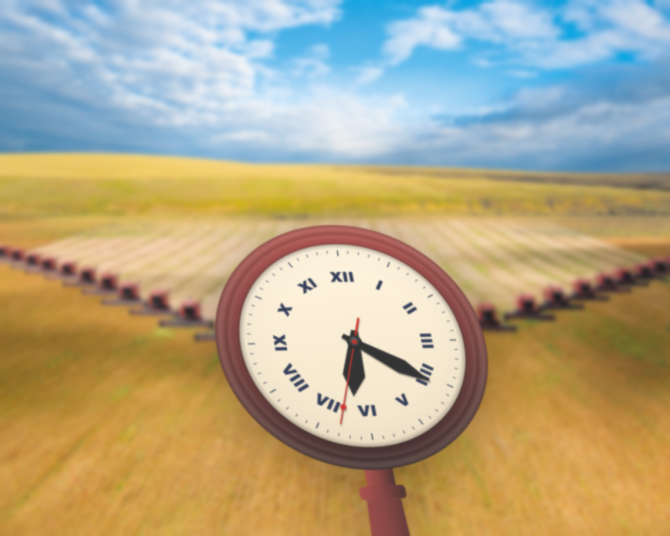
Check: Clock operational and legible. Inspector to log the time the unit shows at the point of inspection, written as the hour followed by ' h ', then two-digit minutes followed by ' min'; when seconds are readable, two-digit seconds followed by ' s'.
6 h 20 min 33 s
